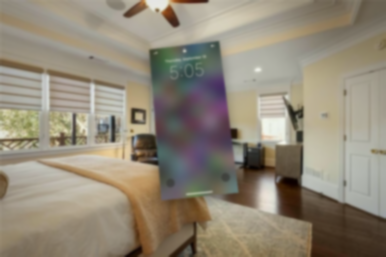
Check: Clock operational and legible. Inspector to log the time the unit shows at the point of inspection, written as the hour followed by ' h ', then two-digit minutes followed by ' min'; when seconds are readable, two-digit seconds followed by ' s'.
5 h 05 min
